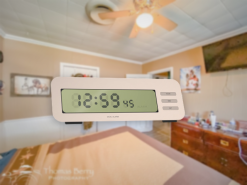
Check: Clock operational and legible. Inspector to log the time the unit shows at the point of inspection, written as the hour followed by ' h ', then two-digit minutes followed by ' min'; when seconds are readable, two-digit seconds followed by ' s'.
12 h 59 min 45 s
